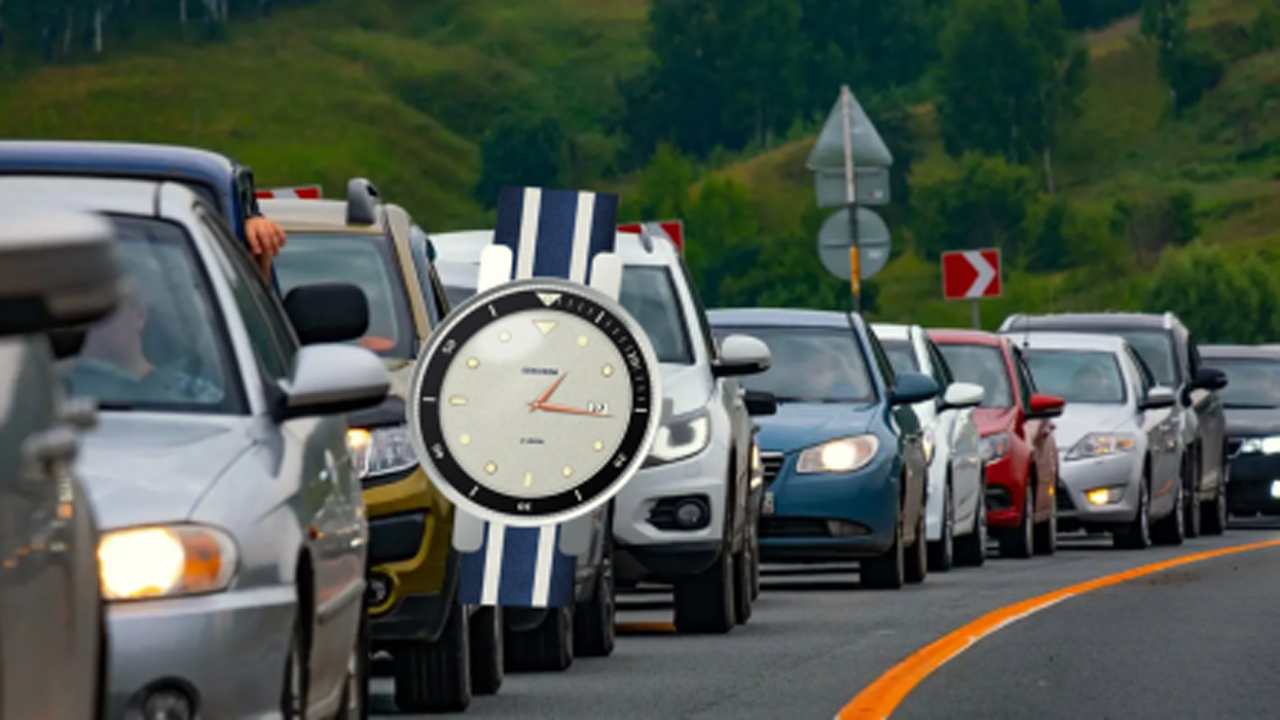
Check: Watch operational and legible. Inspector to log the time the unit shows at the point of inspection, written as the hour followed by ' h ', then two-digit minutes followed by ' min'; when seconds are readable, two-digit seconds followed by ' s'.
1 h 16 min
